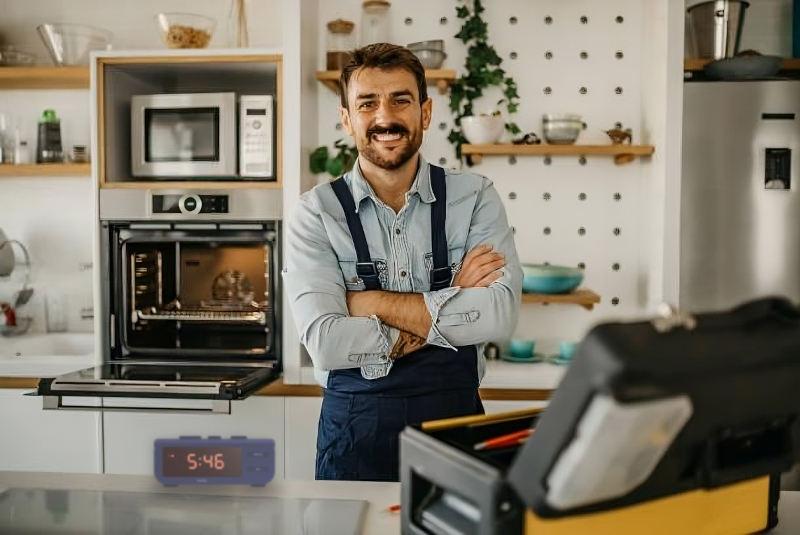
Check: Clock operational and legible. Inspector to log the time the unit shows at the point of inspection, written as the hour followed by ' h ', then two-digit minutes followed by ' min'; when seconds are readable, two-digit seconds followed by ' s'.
5 h 46 min
